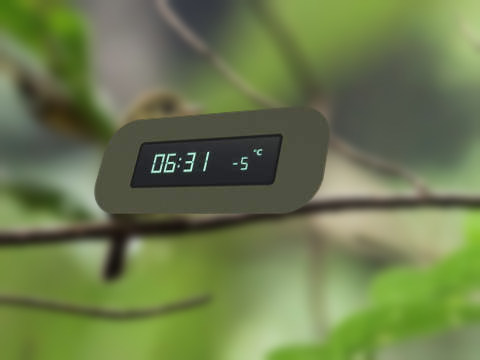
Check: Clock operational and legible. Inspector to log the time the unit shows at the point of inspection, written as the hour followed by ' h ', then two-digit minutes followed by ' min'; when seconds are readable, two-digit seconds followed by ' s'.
6 h 31 min
